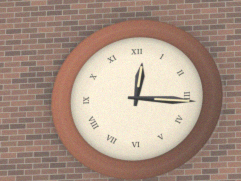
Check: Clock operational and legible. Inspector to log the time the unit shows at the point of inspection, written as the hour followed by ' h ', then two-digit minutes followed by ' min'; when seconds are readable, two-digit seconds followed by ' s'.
12 h 16 min
